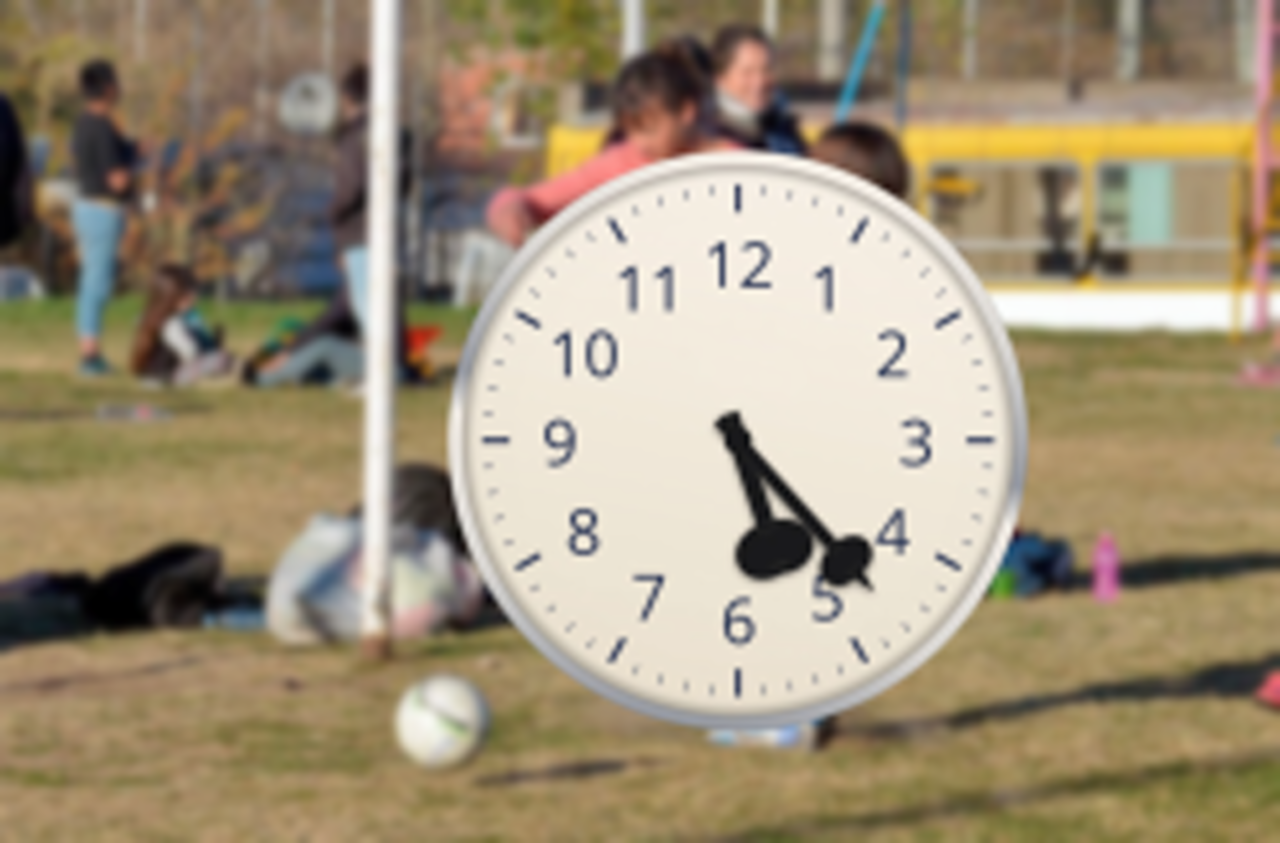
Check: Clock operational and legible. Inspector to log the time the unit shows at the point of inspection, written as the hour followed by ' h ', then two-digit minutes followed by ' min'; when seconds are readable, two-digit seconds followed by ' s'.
5 h 23 min
